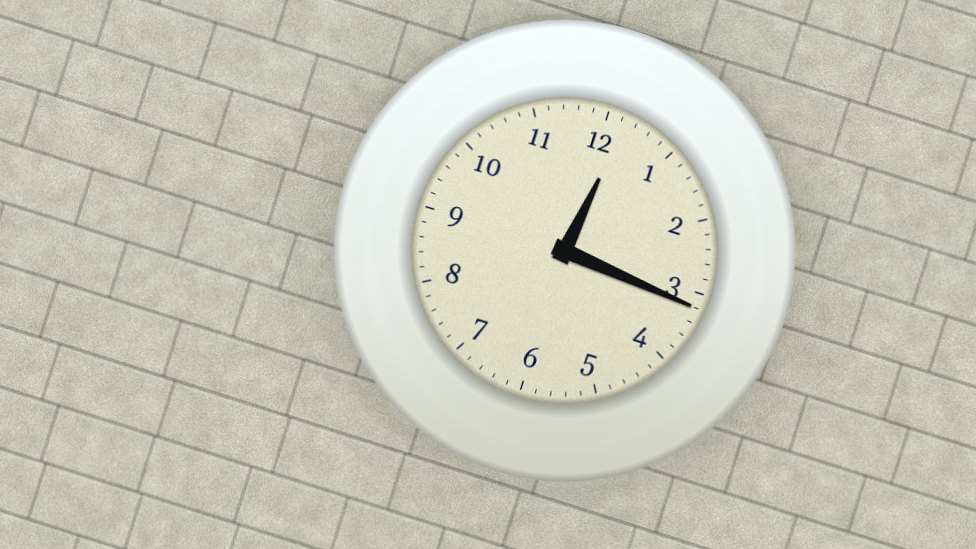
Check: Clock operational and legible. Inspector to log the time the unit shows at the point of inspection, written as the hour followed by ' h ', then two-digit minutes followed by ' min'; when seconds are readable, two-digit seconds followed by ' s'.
12 h 16 min
